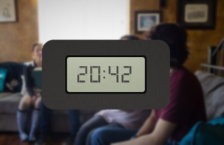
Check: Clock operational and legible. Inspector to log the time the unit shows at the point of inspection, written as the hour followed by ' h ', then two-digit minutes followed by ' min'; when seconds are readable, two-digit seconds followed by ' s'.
20 h 42 min
